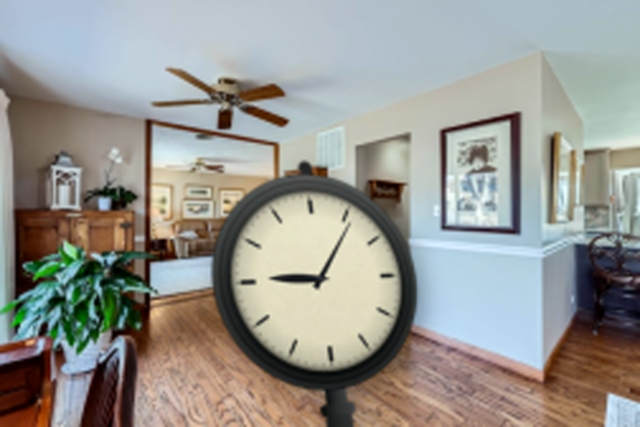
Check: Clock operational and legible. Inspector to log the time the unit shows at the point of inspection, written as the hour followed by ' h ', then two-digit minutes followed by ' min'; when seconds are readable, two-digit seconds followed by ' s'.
9 h 06 min
